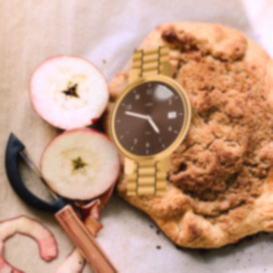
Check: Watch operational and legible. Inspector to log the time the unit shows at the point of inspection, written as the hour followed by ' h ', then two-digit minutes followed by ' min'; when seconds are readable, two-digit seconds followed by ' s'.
4 h 48 min
